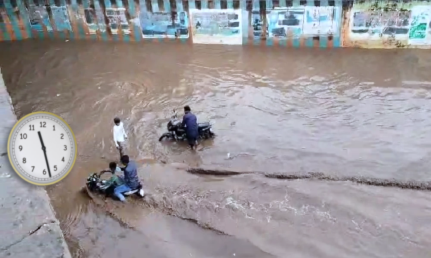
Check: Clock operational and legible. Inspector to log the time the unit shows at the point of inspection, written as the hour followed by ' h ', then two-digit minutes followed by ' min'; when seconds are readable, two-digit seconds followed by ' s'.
11 h 28 min
